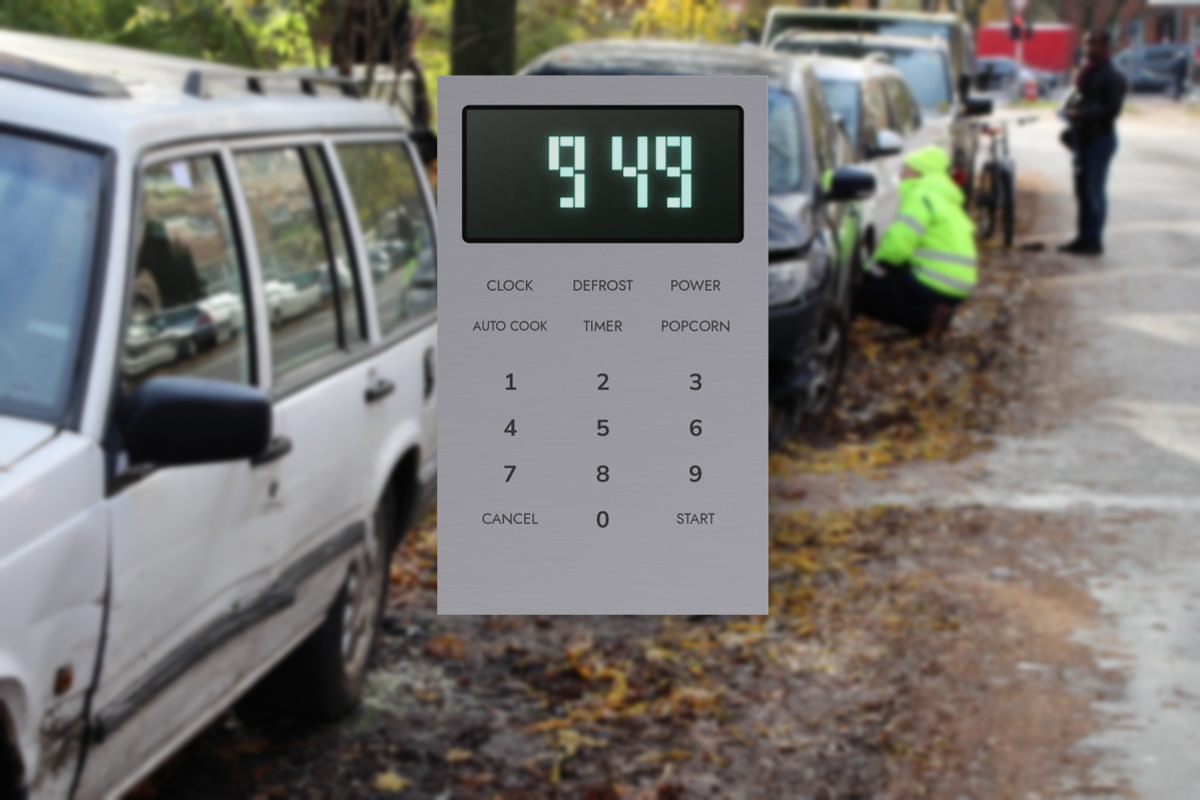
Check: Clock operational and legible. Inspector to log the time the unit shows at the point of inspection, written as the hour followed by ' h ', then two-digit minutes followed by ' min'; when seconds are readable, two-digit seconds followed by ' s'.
9 h 49 min
